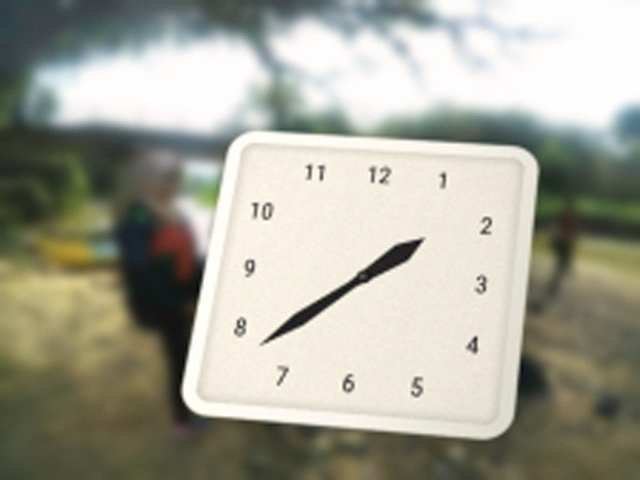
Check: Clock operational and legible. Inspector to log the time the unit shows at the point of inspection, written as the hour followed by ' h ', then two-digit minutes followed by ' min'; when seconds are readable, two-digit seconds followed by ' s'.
1 h 38 min
